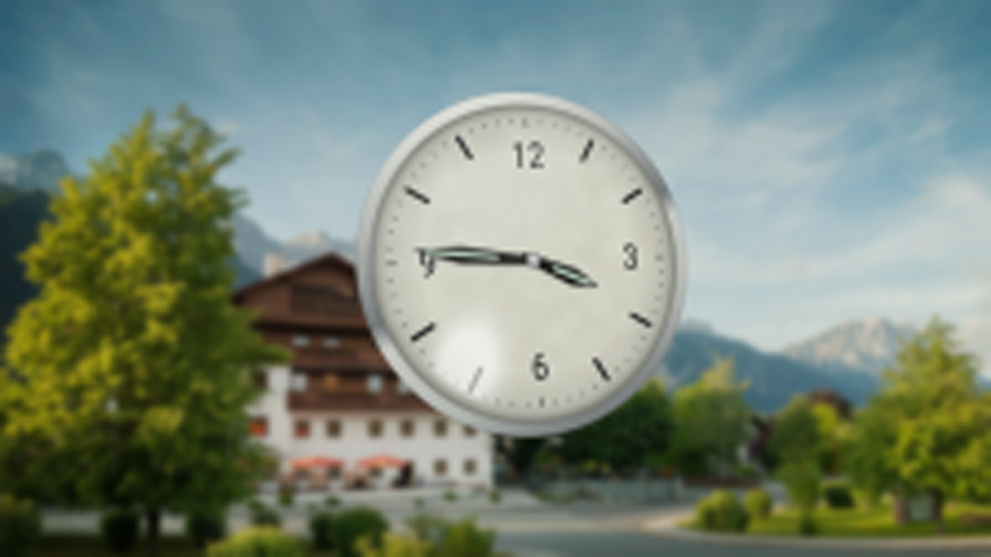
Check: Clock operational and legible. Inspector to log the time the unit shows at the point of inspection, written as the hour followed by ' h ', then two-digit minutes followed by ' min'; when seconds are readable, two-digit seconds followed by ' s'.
3 h 46 min
